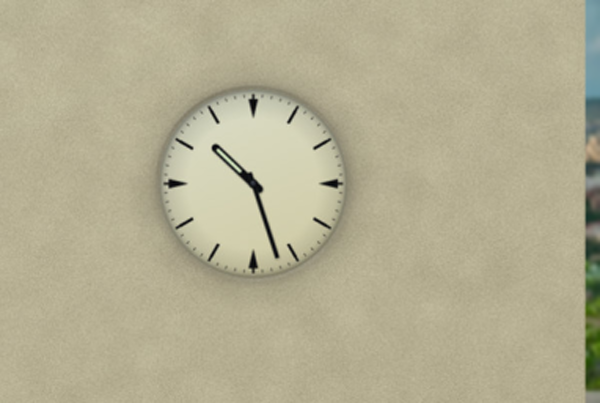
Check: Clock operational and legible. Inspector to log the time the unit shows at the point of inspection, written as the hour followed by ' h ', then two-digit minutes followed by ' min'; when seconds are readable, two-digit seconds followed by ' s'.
10 h 27 min
